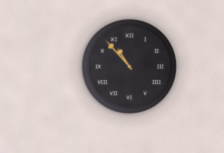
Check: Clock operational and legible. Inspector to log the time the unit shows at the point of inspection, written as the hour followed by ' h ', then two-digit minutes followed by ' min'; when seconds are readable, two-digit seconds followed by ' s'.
10 h 53 min
